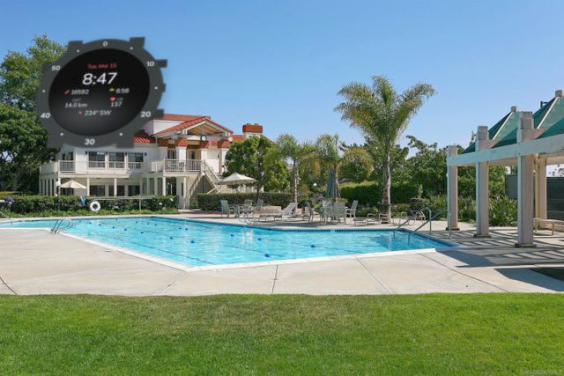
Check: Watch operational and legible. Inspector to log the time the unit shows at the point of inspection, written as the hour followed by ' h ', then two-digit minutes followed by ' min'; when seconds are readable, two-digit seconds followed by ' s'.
8 h 47 min
